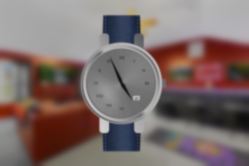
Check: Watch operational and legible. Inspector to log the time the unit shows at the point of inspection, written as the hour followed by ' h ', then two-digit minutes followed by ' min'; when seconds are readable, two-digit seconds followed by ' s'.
4 h 56 min
